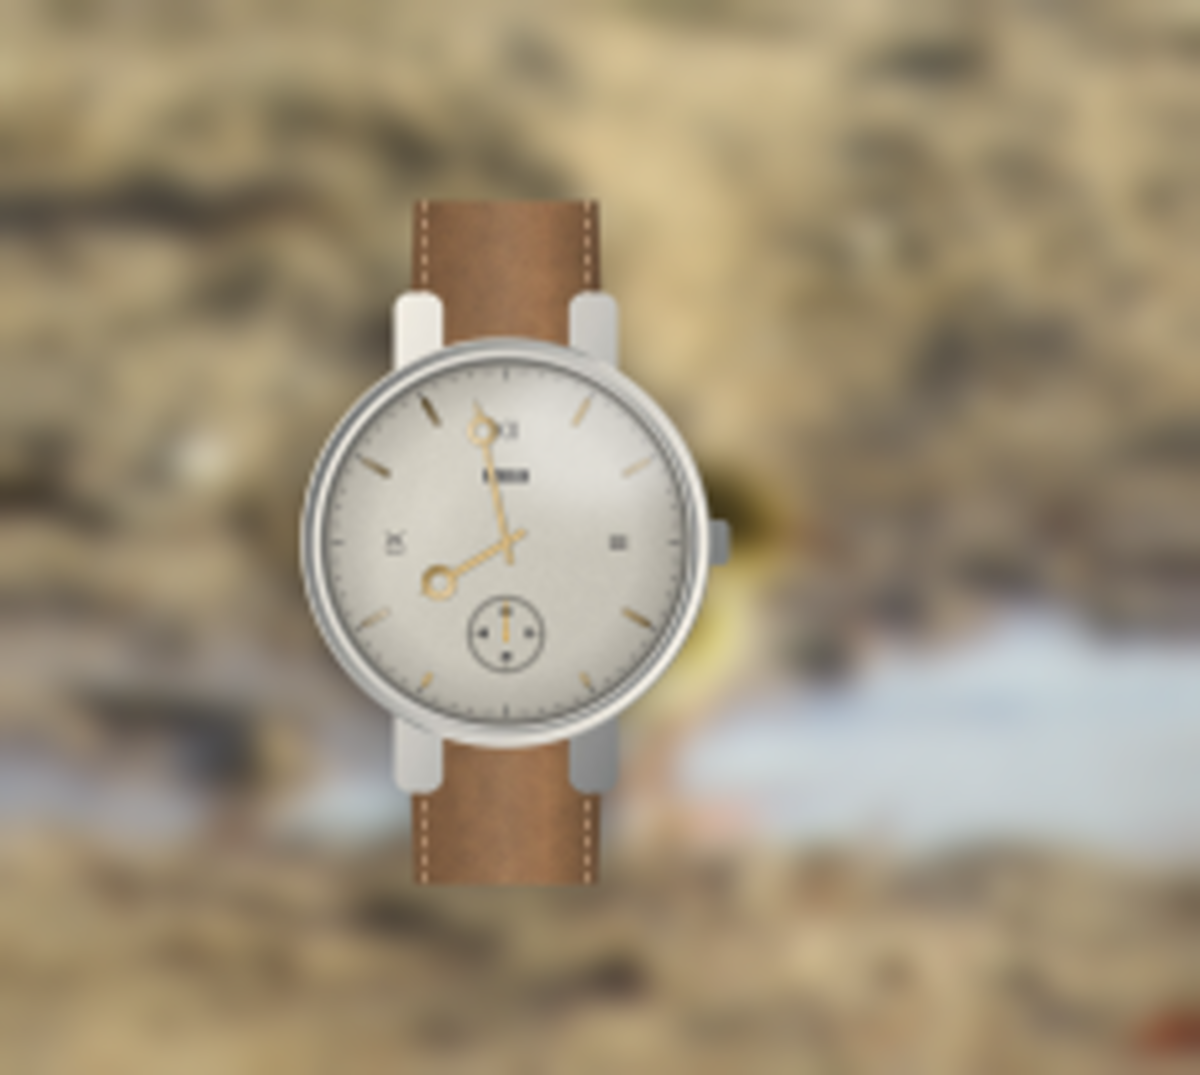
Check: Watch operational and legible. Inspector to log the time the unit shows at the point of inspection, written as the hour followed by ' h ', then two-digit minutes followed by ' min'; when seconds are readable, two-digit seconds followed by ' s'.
7 h 58 min
